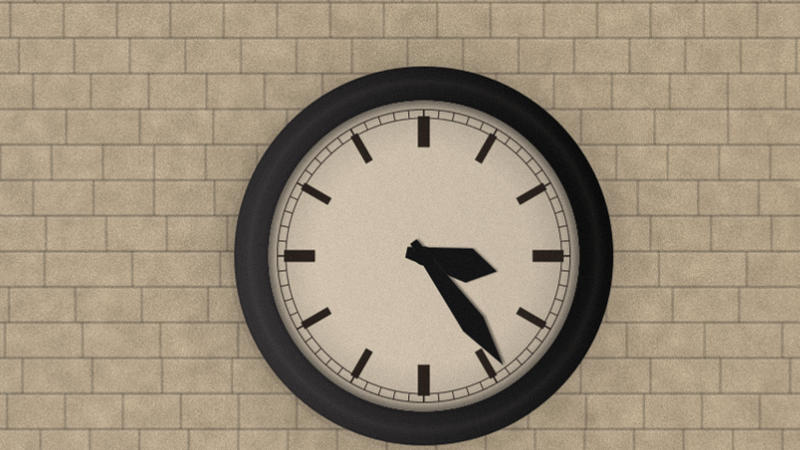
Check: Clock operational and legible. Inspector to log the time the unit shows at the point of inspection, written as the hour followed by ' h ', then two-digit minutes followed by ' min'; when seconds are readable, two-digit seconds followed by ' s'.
3 h 24 min
